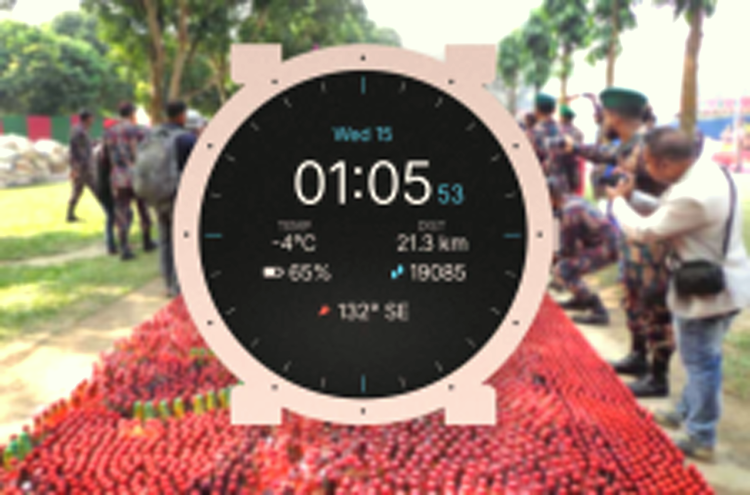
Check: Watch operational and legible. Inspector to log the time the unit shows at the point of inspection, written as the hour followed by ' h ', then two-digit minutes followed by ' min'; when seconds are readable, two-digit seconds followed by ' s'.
1 h 05 min
